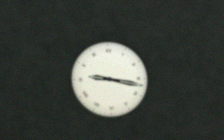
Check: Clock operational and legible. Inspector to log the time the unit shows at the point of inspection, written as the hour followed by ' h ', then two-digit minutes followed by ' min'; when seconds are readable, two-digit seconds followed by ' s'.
9 h 17 min
